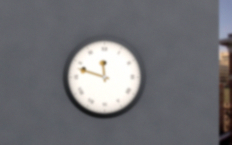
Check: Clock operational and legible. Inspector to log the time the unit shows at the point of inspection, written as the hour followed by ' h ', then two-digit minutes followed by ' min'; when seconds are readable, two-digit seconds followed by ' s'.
11 h 48 min
